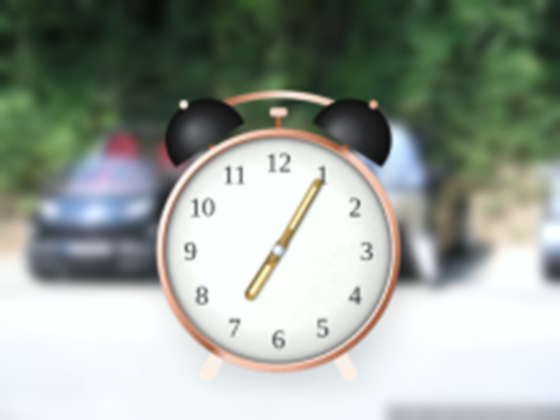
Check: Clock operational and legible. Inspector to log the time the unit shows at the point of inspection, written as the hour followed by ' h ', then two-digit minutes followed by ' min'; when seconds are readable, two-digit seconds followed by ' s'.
7 h 05 min
